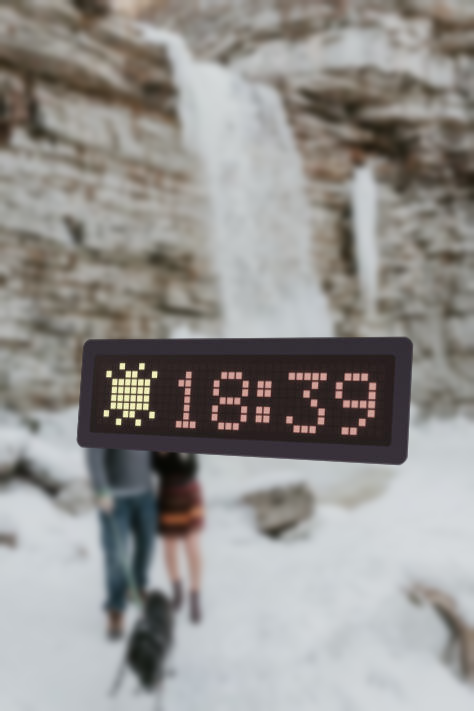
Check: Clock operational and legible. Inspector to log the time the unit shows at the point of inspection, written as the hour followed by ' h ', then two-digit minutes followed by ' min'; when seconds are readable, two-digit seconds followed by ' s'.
18 h 39 min
